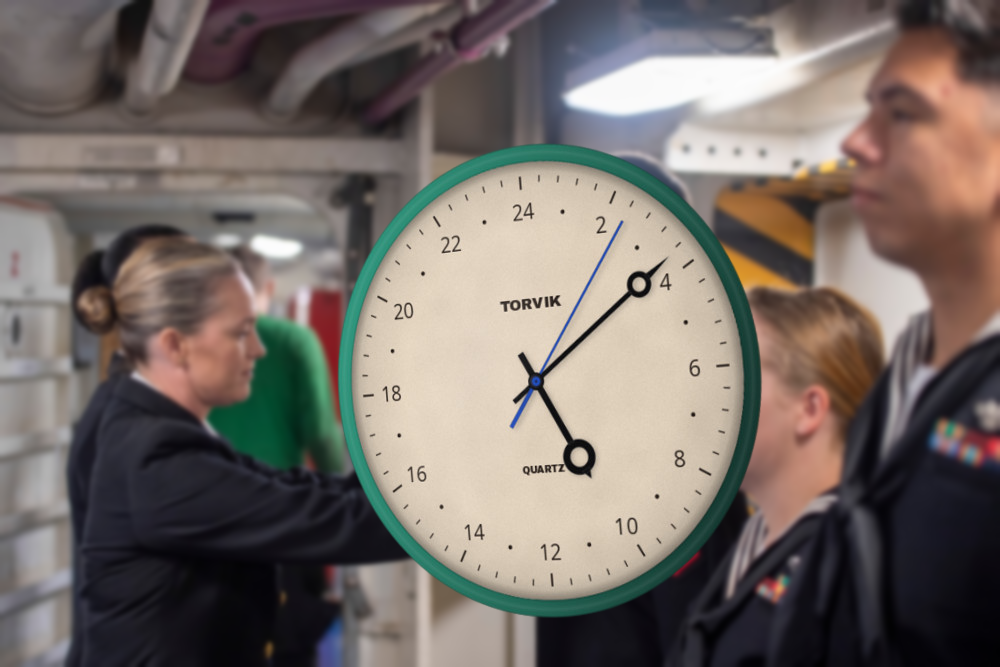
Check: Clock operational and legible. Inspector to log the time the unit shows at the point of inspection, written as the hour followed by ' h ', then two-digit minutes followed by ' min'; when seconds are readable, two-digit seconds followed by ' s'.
10 h 09 min 06 s
